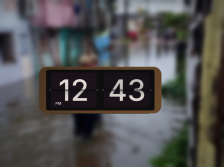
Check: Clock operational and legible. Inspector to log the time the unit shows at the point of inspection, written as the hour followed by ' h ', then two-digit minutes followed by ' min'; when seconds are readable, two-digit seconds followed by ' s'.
12 h 43 min
